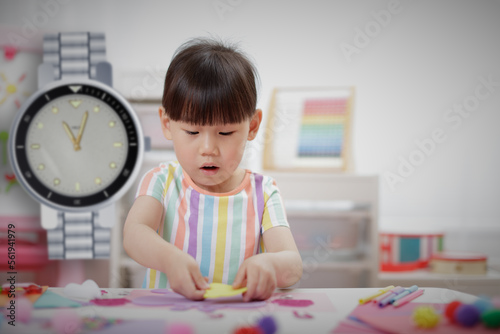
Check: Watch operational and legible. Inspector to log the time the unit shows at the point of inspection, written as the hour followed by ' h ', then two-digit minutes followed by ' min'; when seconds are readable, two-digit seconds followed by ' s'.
11 h 03 min
